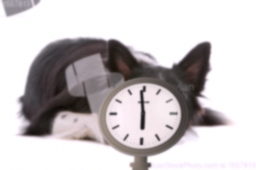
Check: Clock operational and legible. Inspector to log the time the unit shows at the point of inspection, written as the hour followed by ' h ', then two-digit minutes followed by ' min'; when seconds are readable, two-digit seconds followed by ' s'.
5 h 59 min
